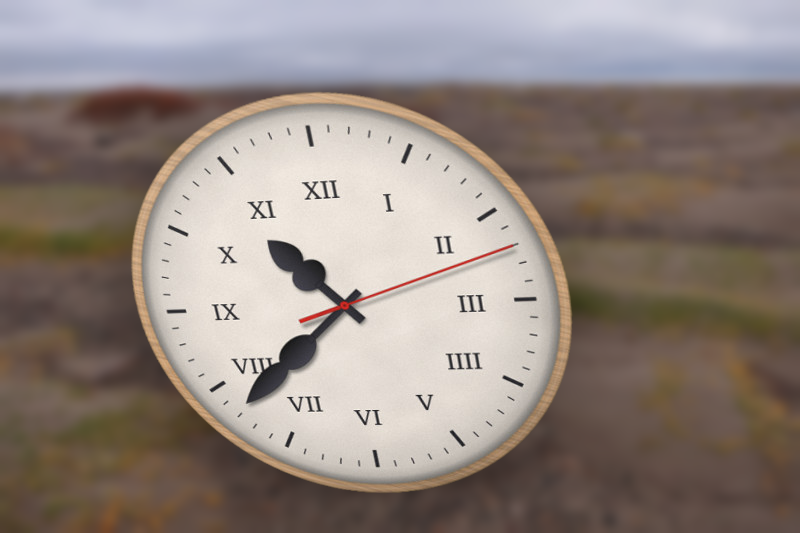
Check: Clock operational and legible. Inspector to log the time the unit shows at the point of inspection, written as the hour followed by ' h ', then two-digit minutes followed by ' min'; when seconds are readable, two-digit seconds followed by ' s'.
10 h 38 min 12 s
